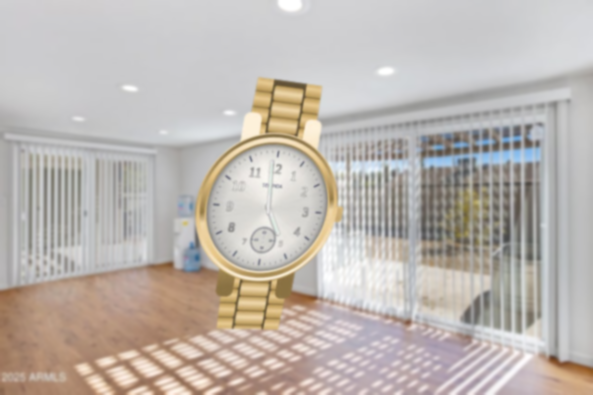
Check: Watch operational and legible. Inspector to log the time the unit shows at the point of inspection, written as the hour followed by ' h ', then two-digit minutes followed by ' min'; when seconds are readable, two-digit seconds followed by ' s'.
4 h 59 min
